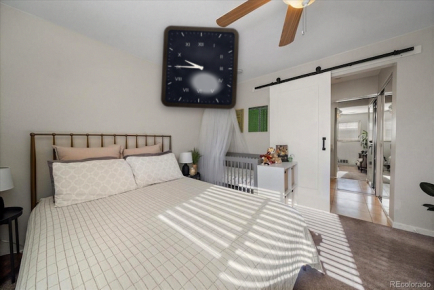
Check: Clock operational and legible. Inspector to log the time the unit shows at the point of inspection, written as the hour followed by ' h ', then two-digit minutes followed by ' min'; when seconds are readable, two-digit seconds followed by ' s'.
9 h 45 min
